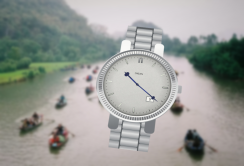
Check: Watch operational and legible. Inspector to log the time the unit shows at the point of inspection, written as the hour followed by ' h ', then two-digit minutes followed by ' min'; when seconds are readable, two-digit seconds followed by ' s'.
10 h 21 min
